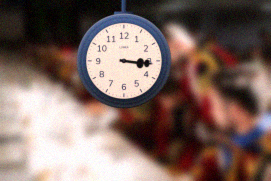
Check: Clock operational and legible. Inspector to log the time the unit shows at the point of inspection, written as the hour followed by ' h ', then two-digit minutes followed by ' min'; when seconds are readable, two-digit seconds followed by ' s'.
3 h 16 min
